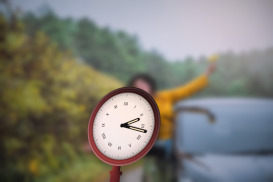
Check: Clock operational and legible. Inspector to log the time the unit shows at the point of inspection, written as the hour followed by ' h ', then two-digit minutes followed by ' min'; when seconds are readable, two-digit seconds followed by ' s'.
2 h 17 min
